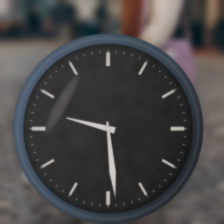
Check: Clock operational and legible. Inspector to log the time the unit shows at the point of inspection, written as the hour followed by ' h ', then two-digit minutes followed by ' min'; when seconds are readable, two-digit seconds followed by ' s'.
9 h 29 min
